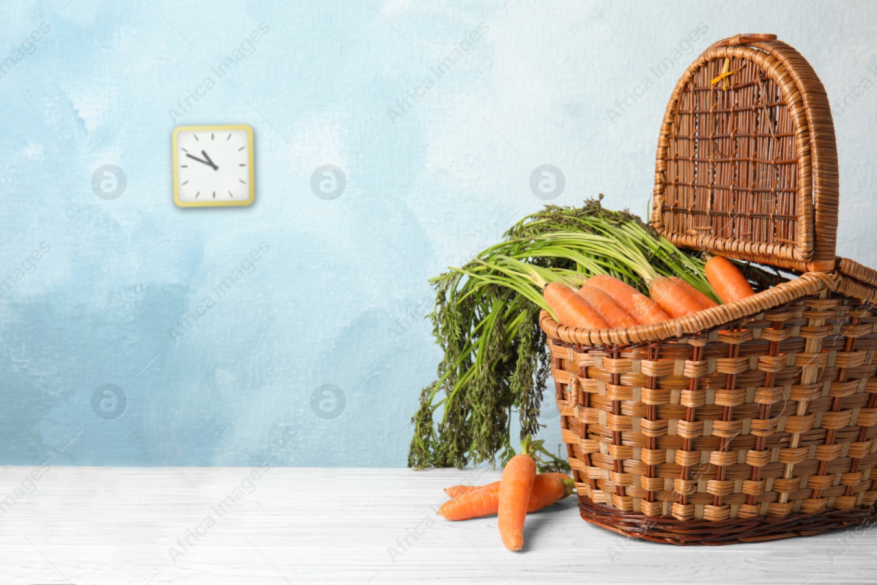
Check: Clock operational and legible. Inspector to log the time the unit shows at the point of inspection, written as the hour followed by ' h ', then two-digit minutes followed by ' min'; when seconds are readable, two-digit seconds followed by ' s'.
10 h 49 min
